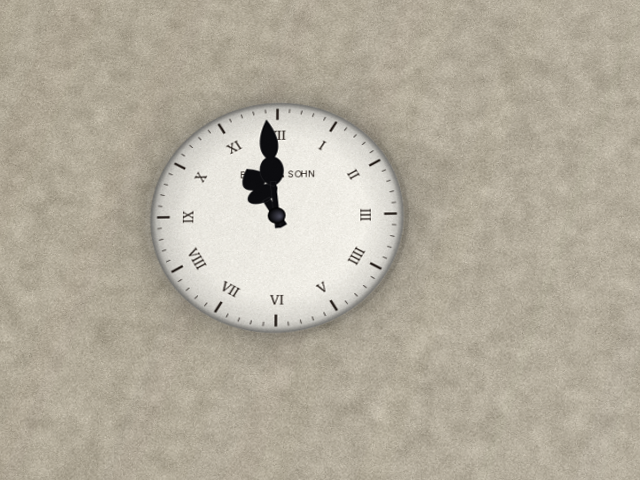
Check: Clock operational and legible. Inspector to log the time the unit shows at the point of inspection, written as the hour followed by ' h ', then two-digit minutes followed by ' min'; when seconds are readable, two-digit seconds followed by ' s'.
10 h 59 min
